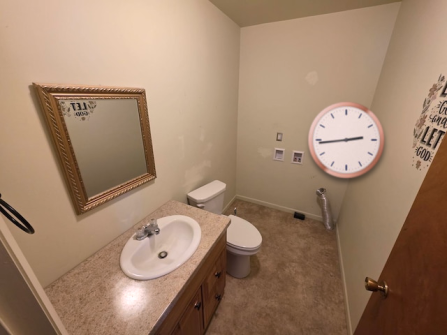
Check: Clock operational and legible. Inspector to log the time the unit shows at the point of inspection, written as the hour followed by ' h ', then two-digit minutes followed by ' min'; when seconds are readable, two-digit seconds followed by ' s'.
2 h 44 min
